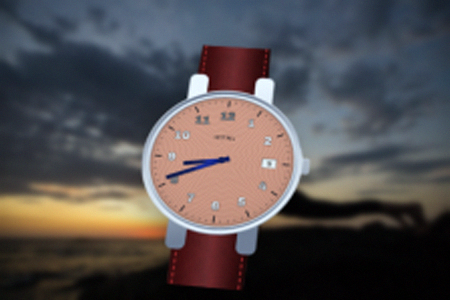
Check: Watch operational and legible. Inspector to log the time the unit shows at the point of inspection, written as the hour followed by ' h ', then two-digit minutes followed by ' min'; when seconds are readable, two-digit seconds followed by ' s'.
8 h 41 min
